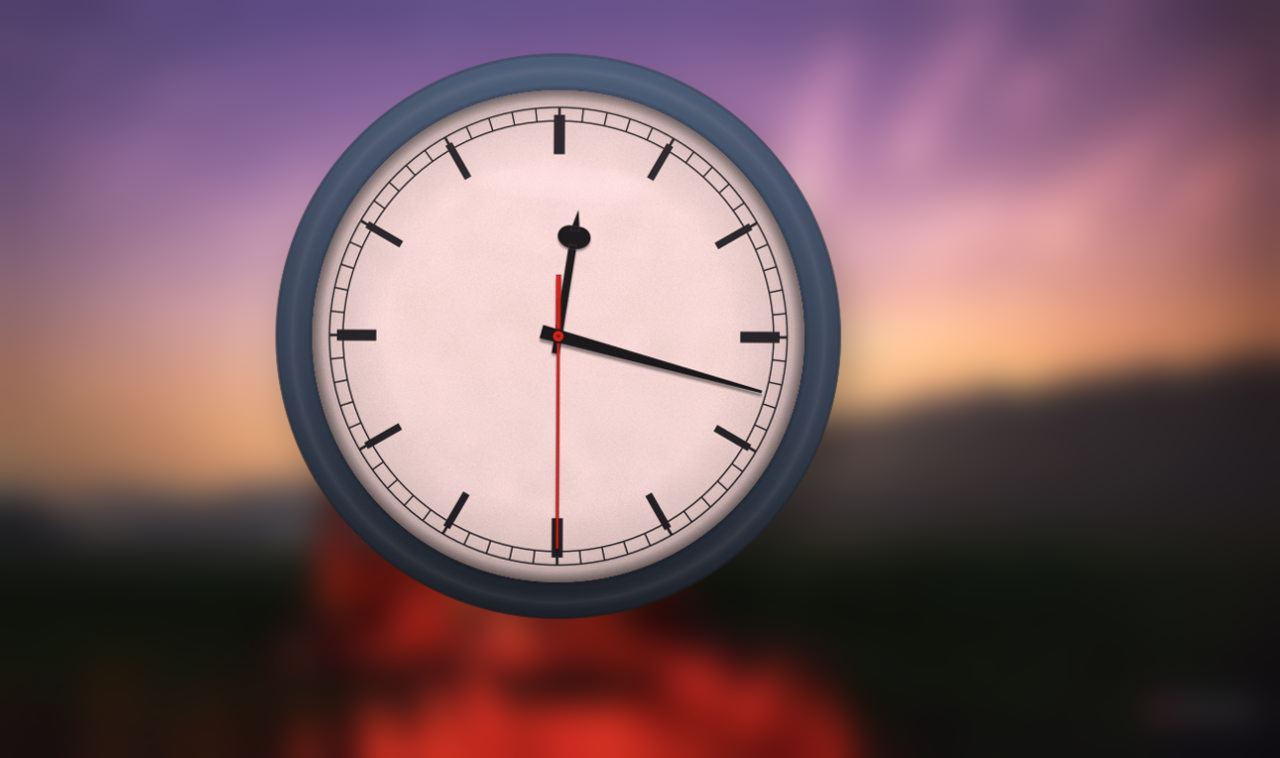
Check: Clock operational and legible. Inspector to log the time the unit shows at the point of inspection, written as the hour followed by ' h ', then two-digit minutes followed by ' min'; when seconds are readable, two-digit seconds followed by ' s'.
12 h 17 min 30 s
